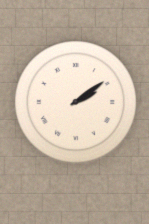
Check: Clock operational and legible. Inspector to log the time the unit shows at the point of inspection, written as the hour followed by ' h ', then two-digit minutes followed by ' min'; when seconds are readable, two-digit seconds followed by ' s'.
2 h 09 min
